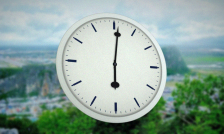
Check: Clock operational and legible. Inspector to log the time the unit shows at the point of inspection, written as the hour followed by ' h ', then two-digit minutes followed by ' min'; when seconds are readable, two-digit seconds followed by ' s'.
6 h 01 min
